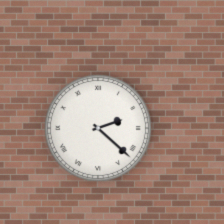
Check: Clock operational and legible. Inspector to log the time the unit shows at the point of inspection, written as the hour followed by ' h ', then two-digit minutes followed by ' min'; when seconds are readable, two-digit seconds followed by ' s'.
2 h 22 min
